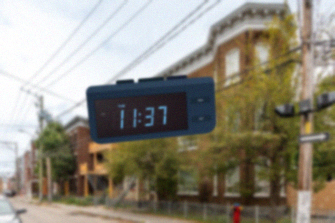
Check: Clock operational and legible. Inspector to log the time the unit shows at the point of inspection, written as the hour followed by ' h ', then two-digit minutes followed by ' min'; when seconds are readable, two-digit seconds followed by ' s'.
11 h 37 min
